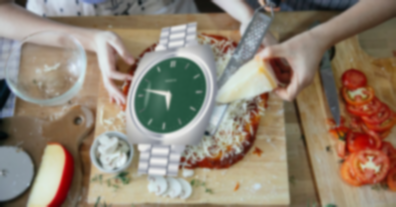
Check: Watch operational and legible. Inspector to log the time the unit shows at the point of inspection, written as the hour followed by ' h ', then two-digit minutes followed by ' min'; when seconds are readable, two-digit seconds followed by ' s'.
5 h 47 min
